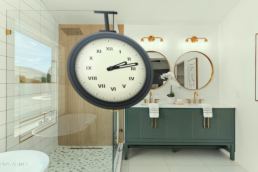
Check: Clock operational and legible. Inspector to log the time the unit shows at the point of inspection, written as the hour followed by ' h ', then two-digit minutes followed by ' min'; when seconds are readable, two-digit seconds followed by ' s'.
2 h 13 min
